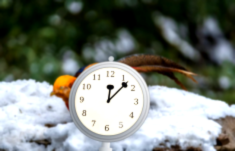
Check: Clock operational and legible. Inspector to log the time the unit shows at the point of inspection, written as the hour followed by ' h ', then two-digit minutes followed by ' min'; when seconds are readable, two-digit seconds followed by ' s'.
12 h 07 min
